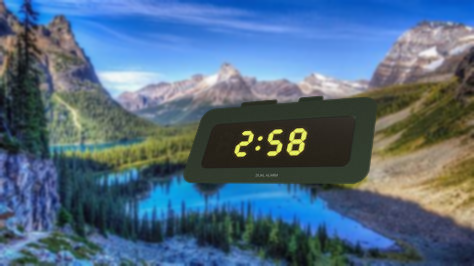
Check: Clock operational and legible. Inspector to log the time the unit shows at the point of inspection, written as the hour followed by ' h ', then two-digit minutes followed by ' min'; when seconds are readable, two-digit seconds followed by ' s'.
2 h 58 min
